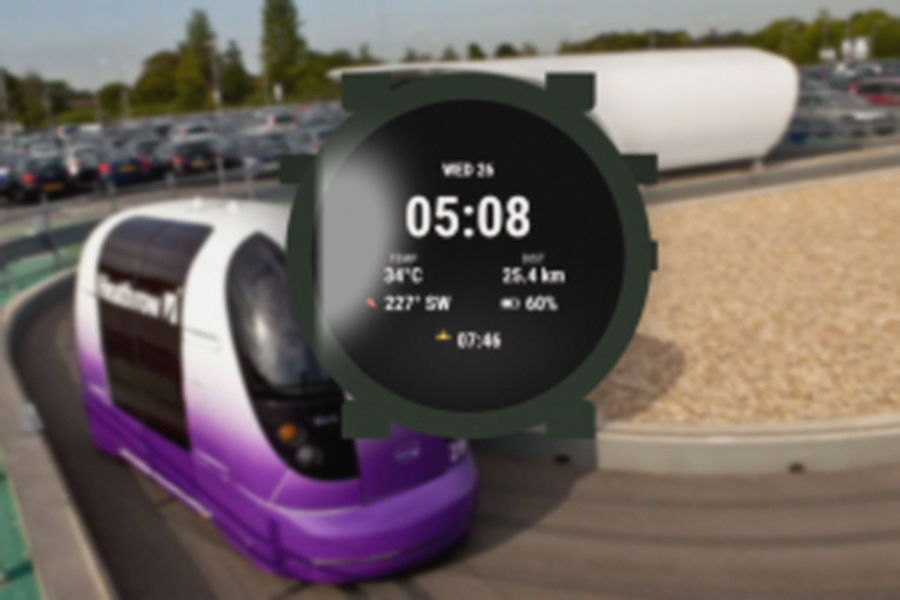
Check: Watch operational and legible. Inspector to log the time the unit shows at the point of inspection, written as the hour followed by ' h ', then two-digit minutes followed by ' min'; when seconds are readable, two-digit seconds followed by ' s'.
5 h 08 min
